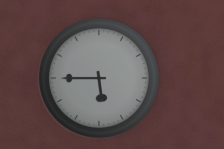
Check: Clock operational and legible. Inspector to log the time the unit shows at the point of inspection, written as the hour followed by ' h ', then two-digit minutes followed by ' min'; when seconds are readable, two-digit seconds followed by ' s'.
5 h 45 min
